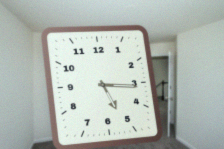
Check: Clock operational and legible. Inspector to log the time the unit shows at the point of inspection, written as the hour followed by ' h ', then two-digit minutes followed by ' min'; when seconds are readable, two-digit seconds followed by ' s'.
5 h 16 min
